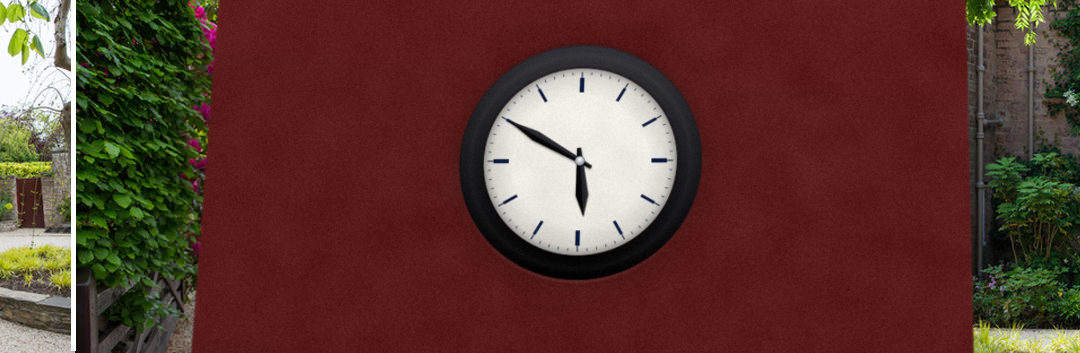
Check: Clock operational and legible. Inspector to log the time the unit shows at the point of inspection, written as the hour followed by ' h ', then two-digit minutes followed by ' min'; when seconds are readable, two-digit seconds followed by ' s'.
5 h 50 min
